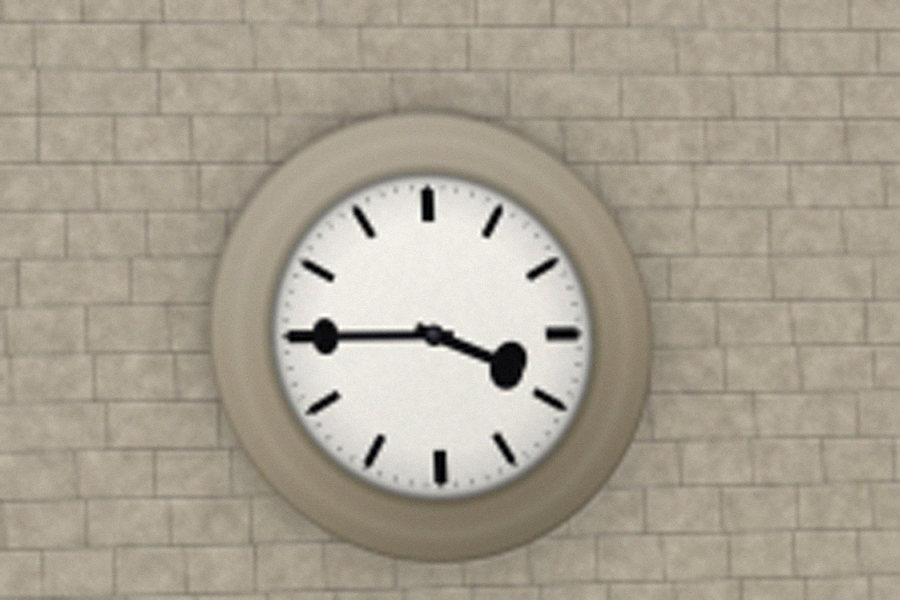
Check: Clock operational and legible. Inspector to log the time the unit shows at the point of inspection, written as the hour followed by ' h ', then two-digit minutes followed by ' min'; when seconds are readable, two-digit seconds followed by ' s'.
3 h 45 min
